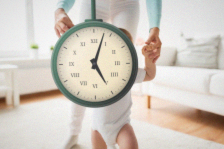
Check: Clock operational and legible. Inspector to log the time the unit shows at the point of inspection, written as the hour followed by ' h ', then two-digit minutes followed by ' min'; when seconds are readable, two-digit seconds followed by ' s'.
5 h 03 min
